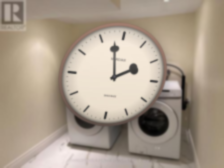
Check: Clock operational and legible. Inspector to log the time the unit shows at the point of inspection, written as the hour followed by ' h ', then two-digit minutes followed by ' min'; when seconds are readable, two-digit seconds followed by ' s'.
1 h 58 min
